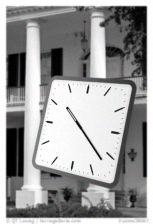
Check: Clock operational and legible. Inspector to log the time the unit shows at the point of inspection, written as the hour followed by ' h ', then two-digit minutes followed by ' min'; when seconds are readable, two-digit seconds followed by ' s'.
10 h 22 min
